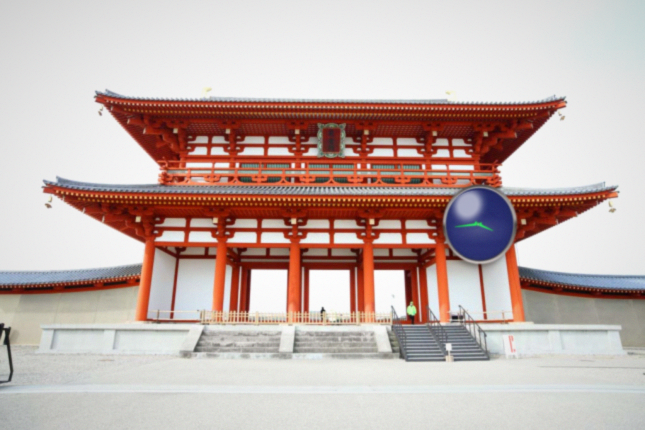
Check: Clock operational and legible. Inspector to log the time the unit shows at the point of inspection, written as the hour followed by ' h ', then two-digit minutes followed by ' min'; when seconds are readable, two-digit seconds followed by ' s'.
3 h 44 min
